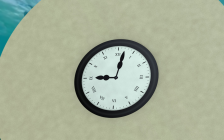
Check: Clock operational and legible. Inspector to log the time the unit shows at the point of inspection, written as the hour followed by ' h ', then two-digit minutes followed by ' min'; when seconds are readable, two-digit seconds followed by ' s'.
9 h 02 min
